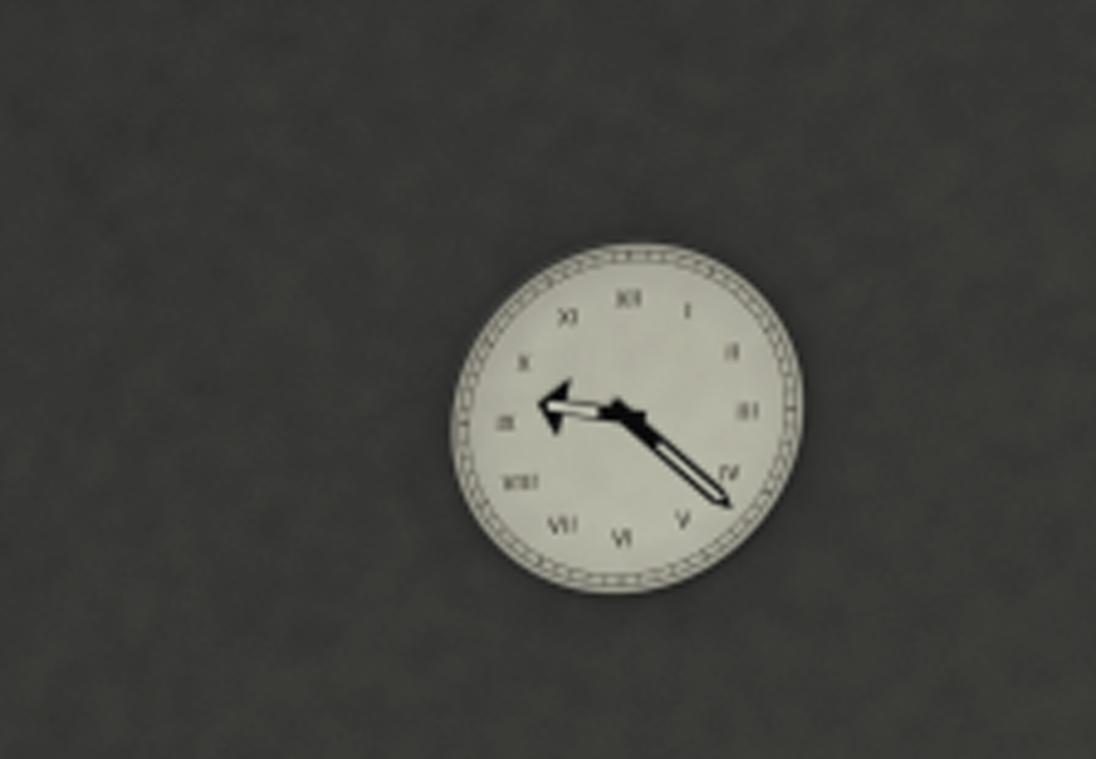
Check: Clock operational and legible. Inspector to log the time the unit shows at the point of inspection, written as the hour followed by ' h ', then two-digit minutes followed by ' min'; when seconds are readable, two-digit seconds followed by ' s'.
9 h 22 min
